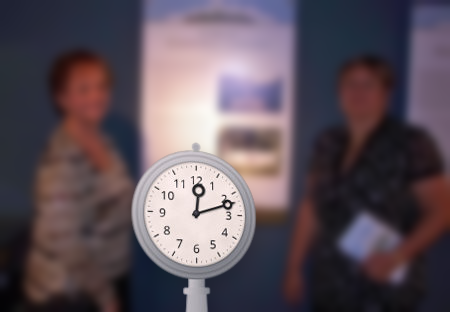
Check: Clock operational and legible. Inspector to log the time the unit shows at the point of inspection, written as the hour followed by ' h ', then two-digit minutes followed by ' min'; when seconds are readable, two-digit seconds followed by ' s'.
12 h 12 min
